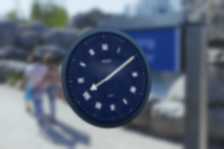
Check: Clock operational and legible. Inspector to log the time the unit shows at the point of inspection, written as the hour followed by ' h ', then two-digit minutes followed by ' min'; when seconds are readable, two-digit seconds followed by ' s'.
8 h 10 min
